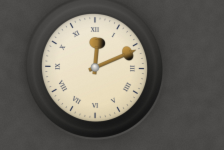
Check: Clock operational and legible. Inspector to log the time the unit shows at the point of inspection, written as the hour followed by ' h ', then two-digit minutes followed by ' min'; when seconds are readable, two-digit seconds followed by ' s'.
12 h 11 min
